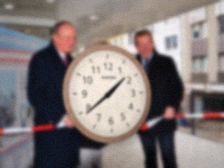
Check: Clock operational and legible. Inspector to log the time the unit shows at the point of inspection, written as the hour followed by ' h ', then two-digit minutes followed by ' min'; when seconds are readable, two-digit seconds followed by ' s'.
1 h 39 min
